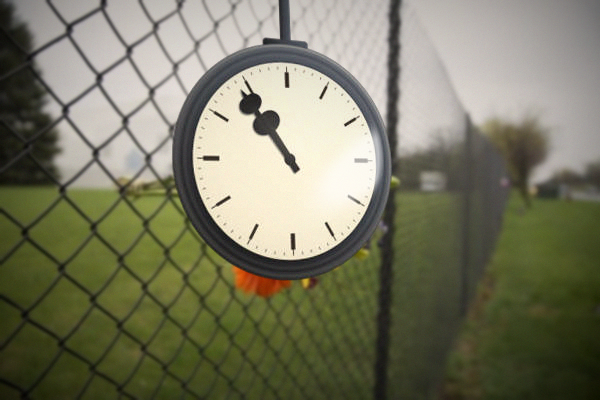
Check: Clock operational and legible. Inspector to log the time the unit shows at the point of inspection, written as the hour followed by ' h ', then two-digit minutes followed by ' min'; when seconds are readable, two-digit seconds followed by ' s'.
10 h 54 min
